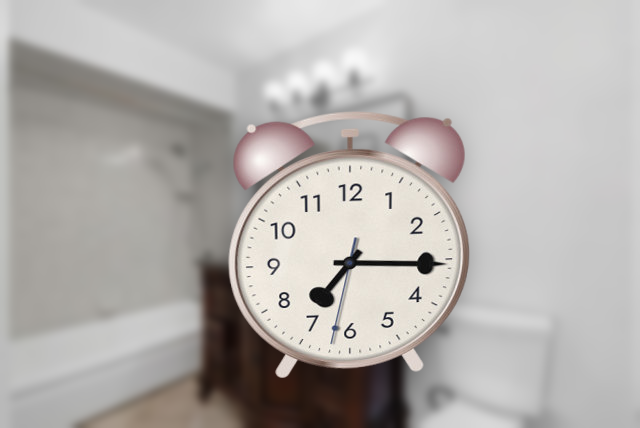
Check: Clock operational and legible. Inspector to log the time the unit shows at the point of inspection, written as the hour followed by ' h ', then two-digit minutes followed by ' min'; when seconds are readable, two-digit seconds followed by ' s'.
7 h 15 min 32 s
